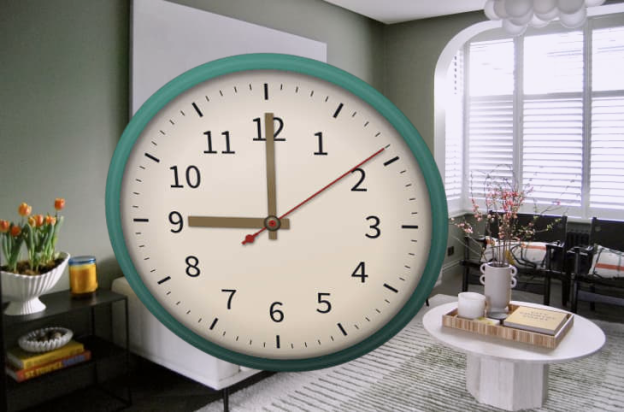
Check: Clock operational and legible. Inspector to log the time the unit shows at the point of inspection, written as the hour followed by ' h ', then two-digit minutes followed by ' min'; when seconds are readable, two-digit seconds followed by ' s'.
9 h 00 min 09 s
